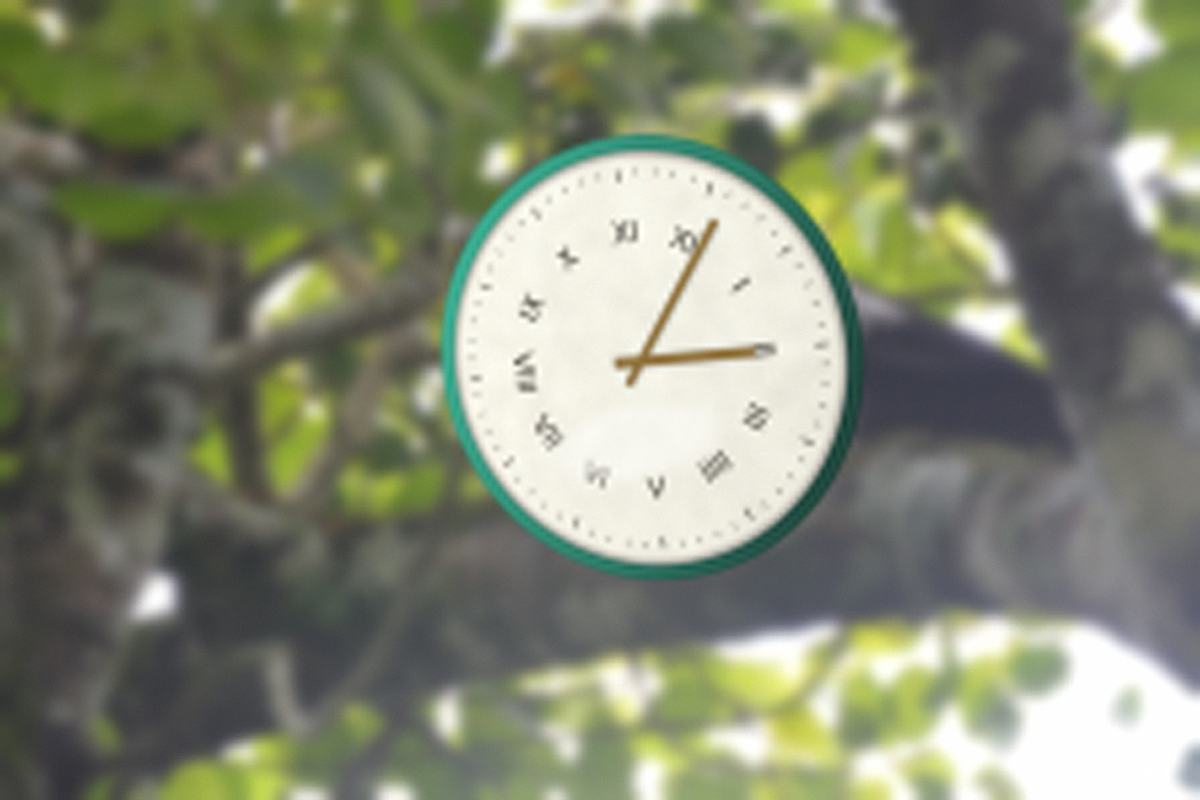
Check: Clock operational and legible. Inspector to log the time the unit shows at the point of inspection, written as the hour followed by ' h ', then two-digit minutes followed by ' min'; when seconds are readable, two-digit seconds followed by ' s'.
2 h 01 min
